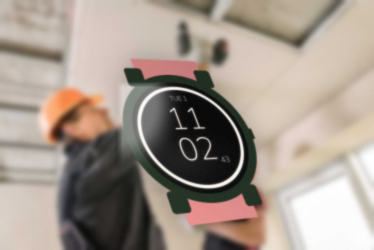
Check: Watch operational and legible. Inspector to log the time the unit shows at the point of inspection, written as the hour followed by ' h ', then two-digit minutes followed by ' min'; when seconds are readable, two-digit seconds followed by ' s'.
11 h 02 min
